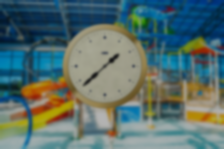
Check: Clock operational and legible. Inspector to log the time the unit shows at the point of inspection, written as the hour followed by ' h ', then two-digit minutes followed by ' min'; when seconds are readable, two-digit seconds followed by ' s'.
1 h 38 min
